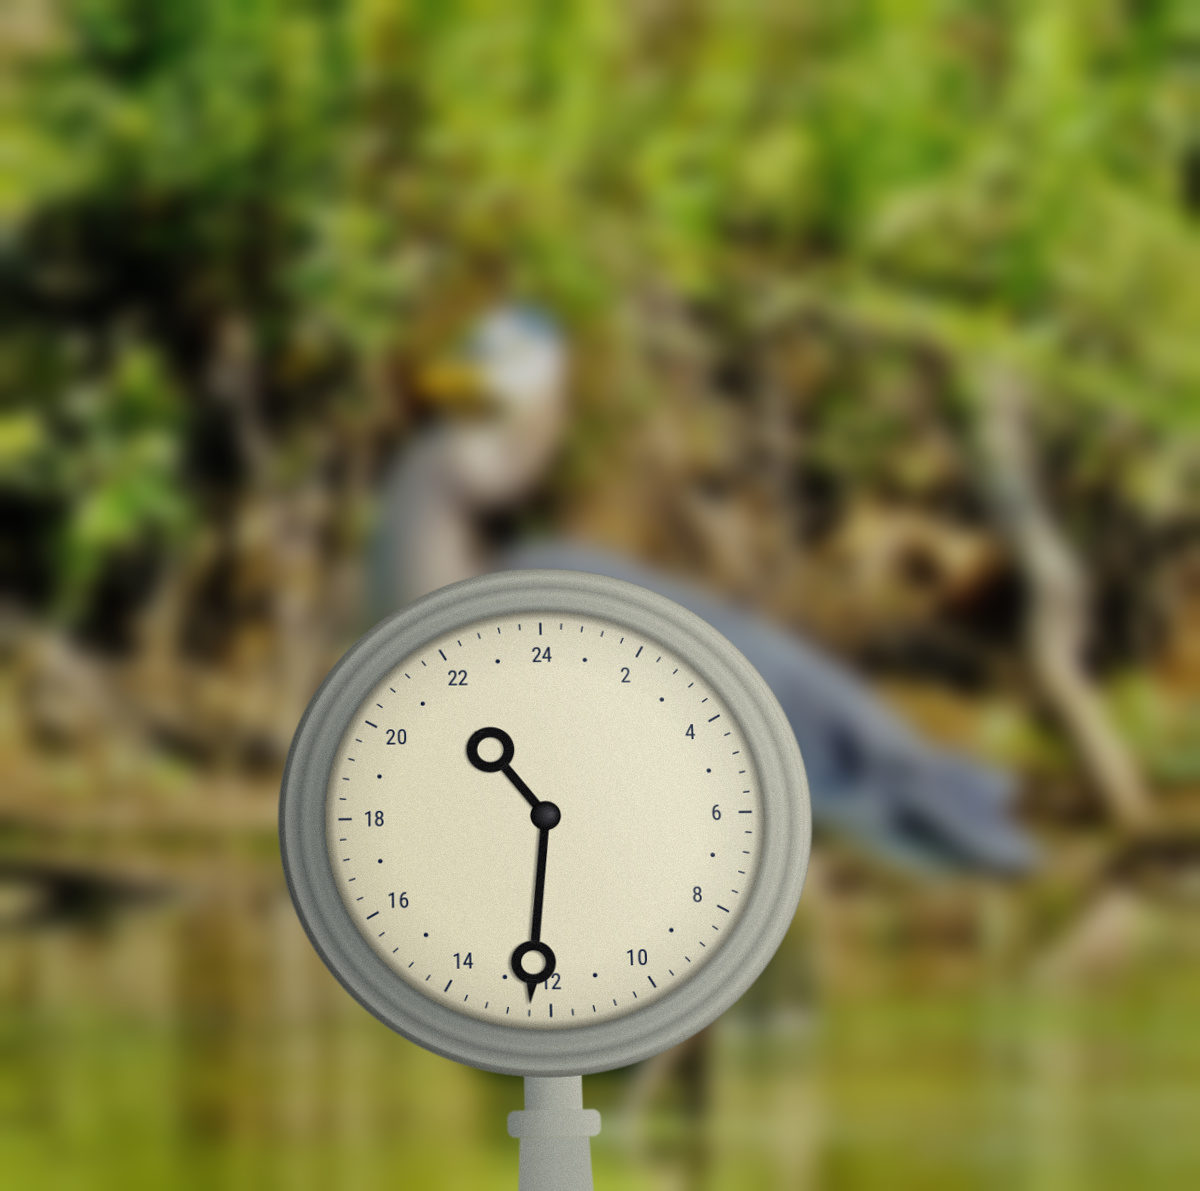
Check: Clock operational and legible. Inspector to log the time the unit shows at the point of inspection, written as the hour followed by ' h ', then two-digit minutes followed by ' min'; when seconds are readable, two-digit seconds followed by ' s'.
21 h 31 min
